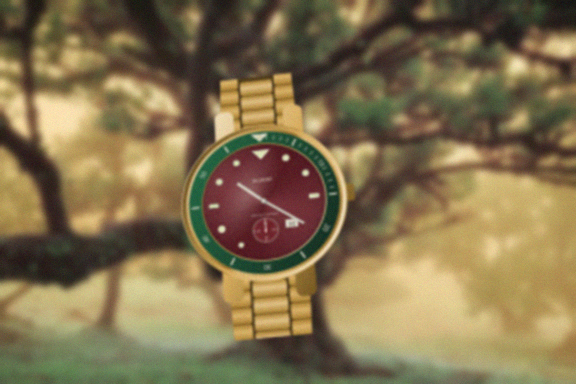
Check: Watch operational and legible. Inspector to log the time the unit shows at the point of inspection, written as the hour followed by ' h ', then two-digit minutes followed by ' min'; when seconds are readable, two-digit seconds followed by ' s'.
10 h 21 min
